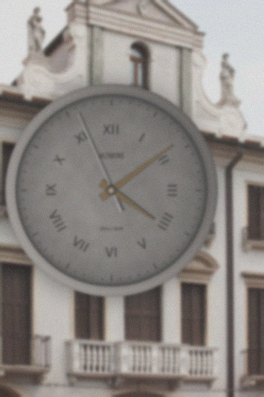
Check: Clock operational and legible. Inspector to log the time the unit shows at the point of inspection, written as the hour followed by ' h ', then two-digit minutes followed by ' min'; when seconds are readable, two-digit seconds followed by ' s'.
4 h 08 min 56 s
